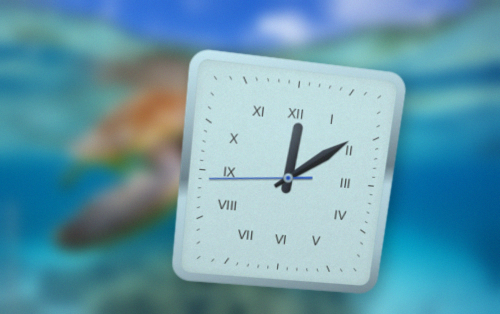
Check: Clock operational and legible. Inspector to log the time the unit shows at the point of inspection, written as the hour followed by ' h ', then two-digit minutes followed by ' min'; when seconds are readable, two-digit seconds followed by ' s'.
12 h 08 min 44 s
